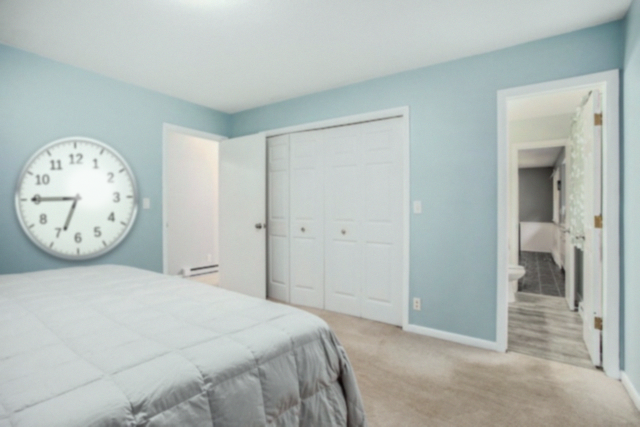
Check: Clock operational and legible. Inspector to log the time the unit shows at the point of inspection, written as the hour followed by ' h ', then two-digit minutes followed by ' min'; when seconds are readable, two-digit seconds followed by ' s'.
6 h 45 min
